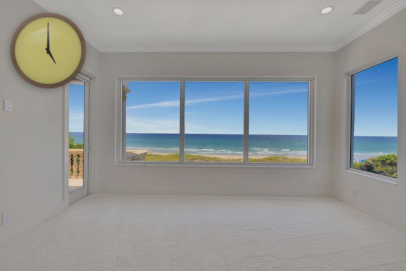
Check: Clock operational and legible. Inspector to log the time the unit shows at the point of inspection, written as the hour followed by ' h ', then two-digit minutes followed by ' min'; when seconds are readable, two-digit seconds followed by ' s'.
5 h 00 min
